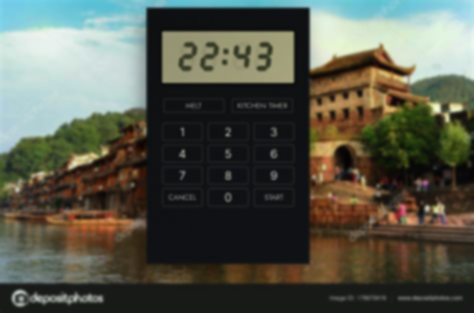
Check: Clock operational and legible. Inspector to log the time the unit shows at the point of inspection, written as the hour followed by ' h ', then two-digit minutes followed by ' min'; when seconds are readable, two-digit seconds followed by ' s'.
22 h 43 min
